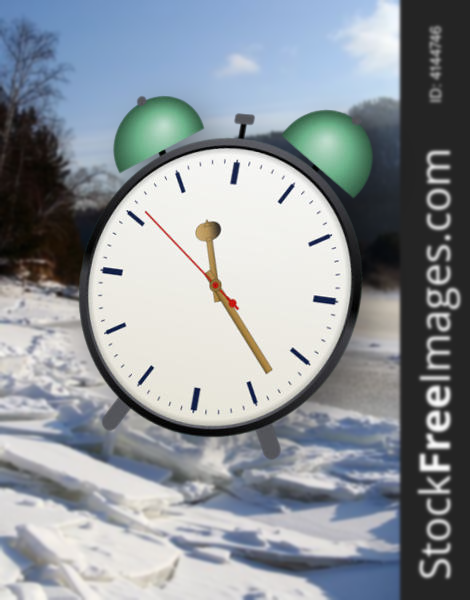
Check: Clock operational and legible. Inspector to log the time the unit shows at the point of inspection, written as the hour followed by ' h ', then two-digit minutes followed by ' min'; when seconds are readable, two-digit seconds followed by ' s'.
11 h 22 min 51 s
